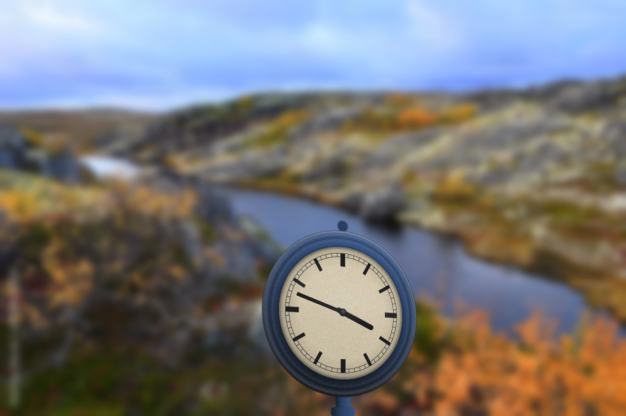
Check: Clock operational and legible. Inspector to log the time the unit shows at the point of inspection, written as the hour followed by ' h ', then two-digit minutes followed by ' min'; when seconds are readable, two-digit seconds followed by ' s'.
3 h 48 min
